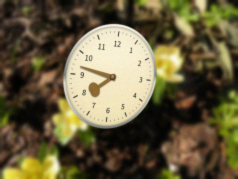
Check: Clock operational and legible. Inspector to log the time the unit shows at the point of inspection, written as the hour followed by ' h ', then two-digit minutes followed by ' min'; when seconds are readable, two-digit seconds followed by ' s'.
7 h 47 min
